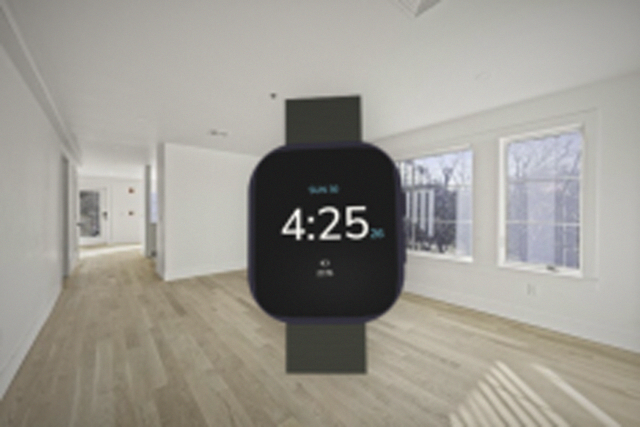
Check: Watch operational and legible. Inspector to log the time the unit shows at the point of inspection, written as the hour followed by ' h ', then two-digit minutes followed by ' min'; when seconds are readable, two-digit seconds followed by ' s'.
4 h 25 min
